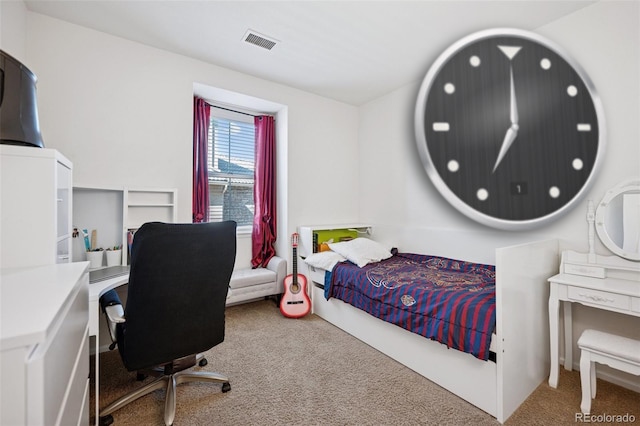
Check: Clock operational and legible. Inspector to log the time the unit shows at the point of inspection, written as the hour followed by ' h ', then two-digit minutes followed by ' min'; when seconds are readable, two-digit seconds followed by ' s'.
7 h 00 min
